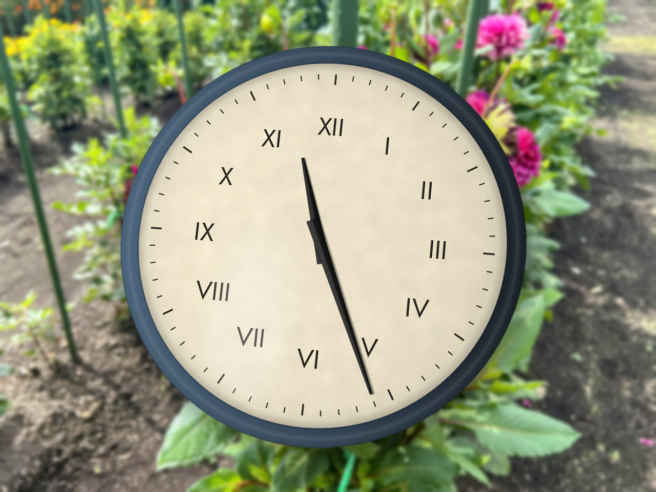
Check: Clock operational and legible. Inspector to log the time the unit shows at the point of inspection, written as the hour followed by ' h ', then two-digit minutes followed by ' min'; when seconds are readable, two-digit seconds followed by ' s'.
11 h 26 min
